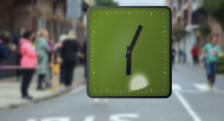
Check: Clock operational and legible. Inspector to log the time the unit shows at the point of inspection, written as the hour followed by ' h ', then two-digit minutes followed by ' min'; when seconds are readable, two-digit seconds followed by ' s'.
6 h 04 min
